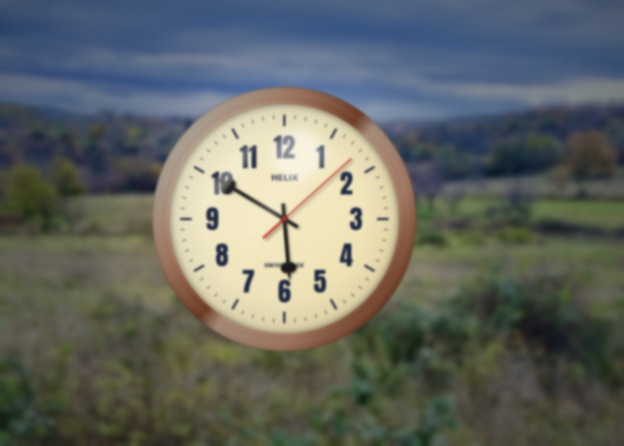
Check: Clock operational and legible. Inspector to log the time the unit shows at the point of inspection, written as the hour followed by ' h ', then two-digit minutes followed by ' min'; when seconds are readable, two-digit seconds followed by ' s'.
5 h 50 min 08 s
